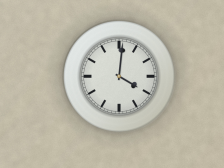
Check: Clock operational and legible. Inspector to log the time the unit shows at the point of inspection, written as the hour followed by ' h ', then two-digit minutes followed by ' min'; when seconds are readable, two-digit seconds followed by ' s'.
4 h 01 min
